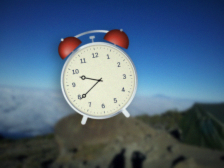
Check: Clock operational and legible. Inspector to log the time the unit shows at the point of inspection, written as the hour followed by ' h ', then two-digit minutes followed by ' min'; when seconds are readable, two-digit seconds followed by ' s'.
9 h 39 min
